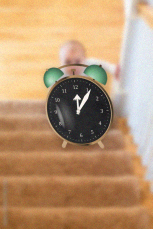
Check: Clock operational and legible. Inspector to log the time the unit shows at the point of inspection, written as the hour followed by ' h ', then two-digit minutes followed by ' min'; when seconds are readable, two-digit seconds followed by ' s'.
12 h 06 min
